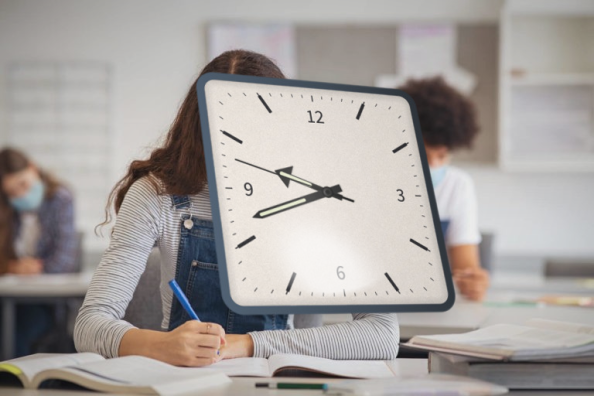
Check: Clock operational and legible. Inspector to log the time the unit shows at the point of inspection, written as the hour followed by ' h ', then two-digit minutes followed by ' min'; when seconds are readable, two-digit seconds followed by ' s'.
9 h 41 min 48 s
